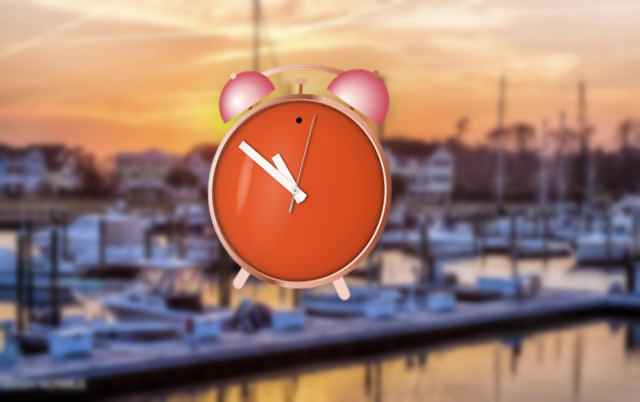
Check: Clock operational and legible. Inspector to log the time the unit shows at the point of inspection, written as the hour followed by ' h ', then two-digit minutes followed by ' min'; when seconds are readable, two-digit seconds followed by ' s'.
10 h 51 min 02 s
